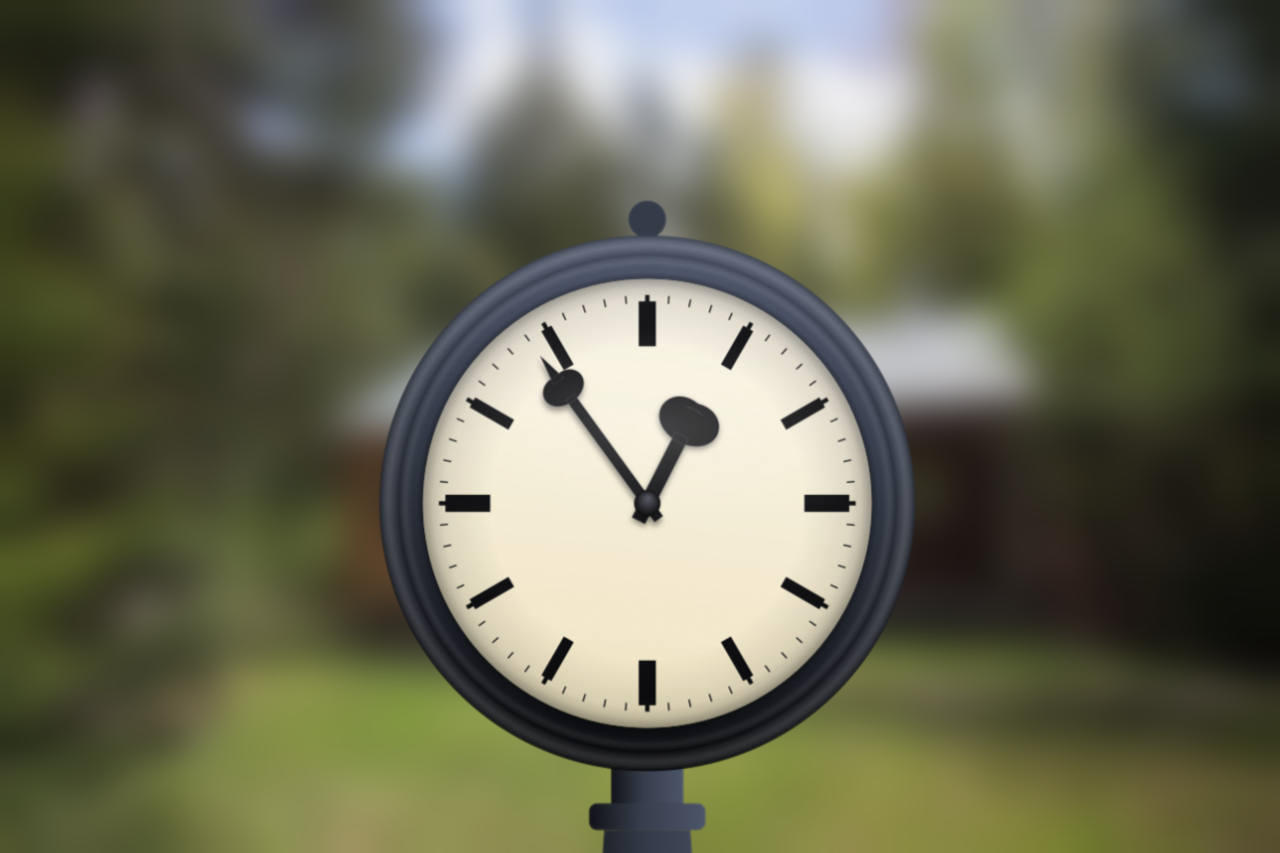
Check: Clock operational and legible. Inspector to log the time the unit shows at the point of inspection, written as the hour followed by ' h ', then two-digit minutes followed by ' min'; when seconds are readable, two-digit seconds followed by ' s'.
12 h 54 min
